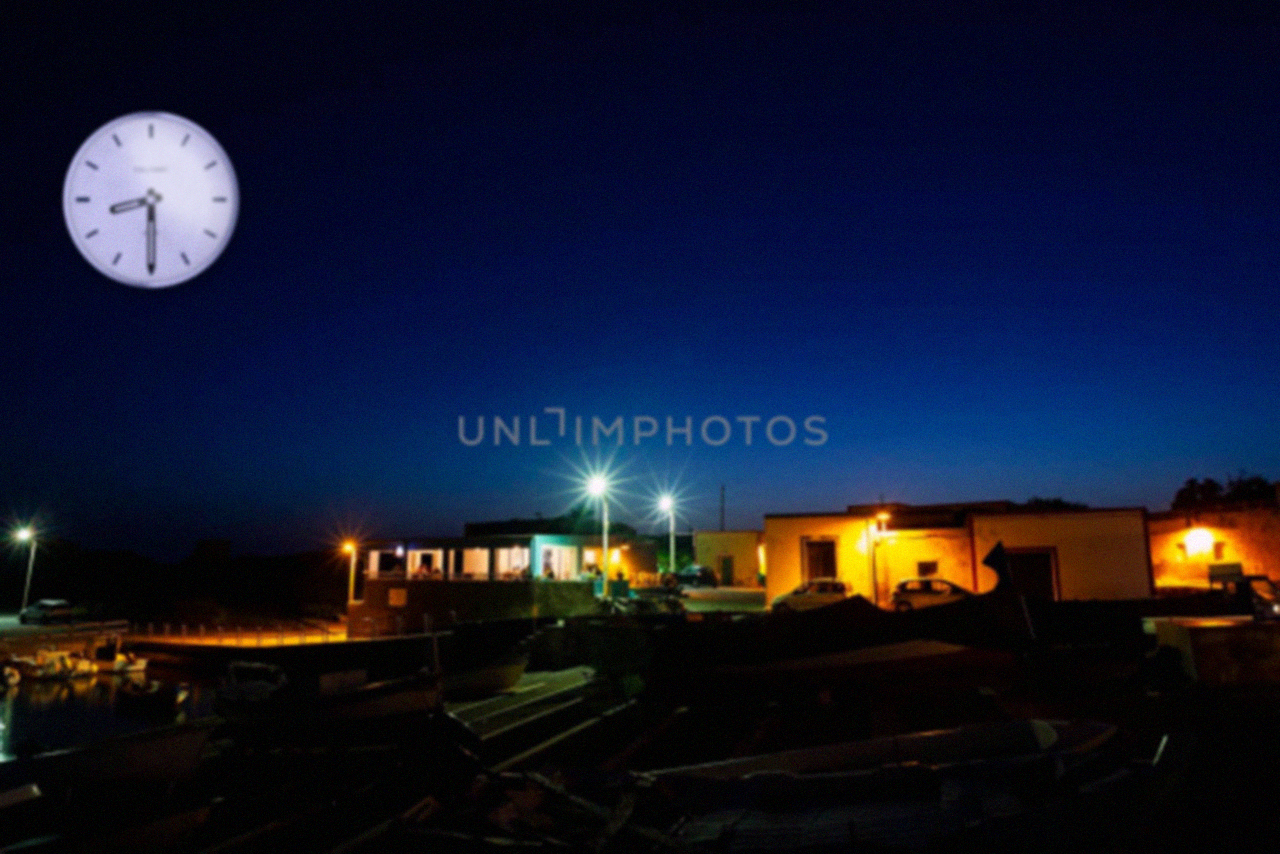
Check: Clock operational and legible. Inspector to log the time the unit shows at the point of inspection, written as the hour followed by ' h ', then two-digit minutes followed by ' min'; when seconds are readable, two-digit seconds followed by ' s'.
8 h 30 min
